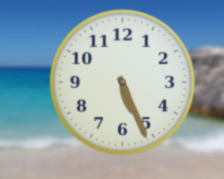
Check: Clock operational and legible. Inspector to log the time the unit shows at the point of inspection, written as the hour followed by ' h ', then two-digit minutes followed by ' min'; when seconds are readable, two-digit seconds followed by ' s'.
5 h 26 min
